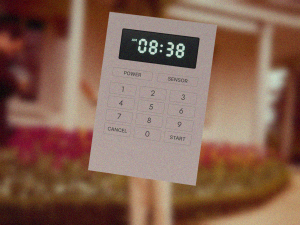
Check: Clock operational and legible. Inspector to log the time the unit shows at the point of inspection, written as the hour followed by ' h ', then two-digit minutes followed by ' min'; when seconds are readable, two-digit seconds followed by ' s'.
8 h 38 min
